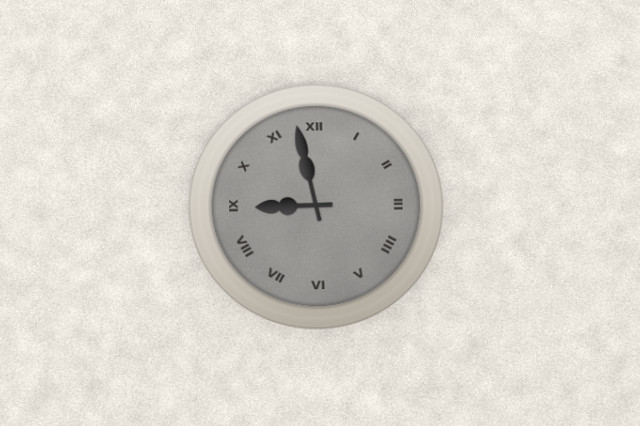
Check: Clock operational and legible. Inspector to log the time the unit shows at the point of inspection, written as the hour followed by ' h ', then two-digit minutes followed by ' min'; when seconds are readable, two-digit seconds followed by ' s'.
8 h 58 min
